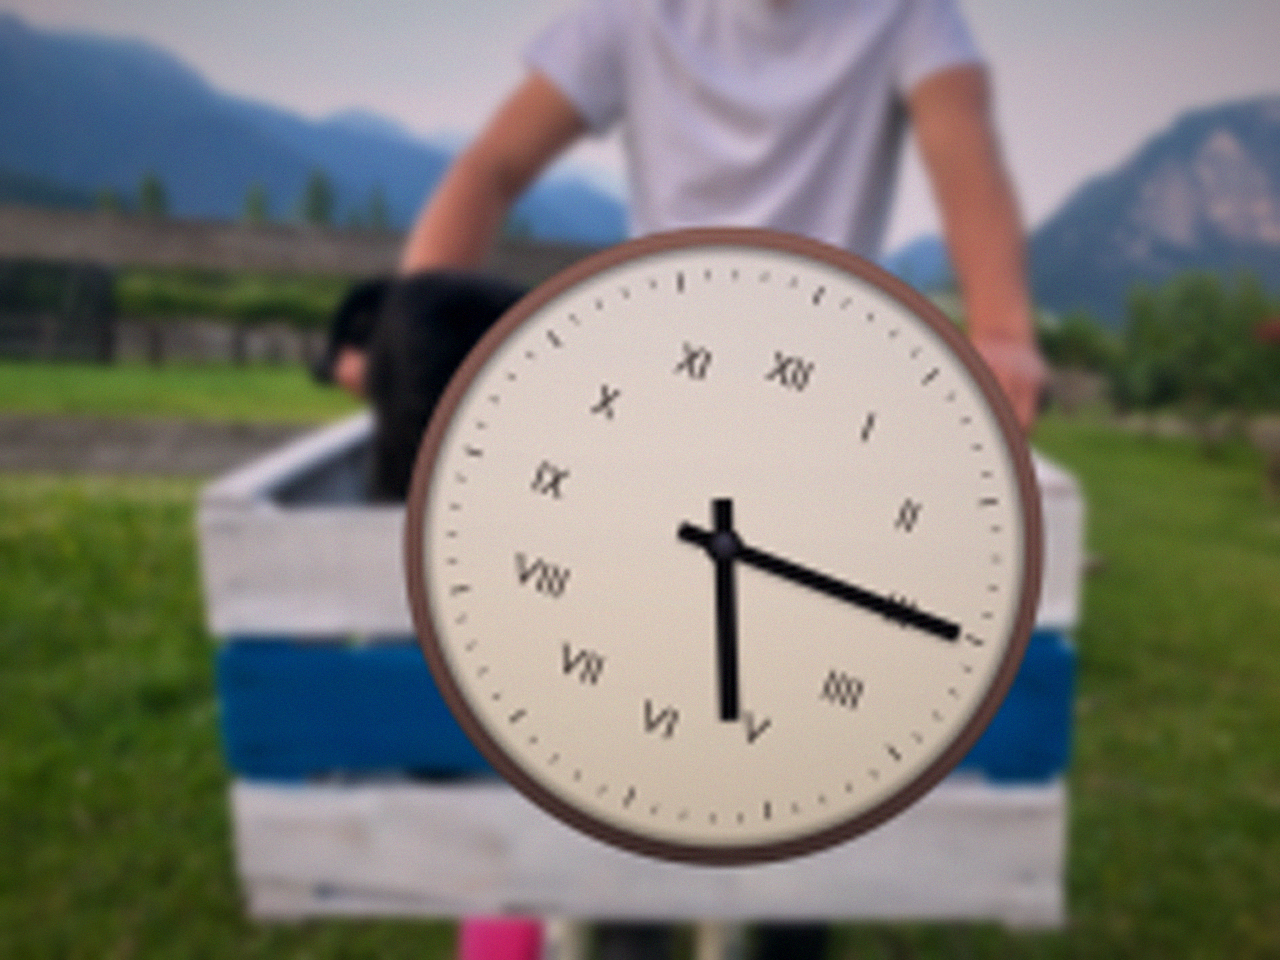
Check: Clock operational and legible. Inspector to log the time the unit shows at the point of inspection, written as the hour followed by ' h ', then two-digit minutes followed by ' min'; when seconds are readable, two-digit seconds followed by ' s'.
5 h 15 min
